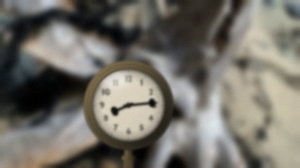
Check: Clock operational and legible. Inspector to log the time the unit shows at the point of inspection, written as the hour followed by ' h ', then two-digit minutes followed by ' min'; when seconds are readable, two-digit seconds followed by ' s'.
8 h 14 min
